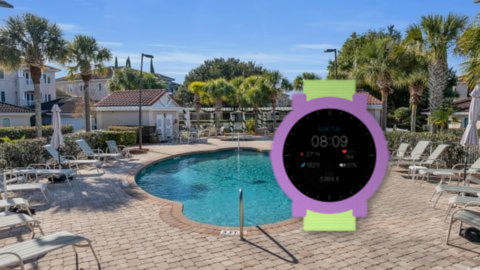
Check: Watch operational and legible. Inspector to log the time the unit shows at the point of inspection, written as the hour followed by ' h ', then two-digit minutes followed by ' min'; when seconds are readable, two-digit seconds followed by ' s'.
8 h 09 min
